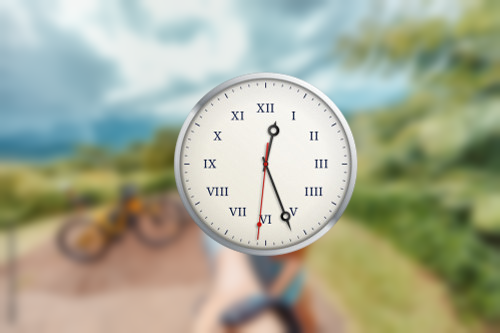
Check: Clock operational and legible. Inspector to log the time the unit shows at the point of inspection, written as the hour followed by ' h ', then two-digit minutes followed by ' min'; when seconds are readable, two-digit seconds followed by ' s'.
12 h 26 min 31 s
